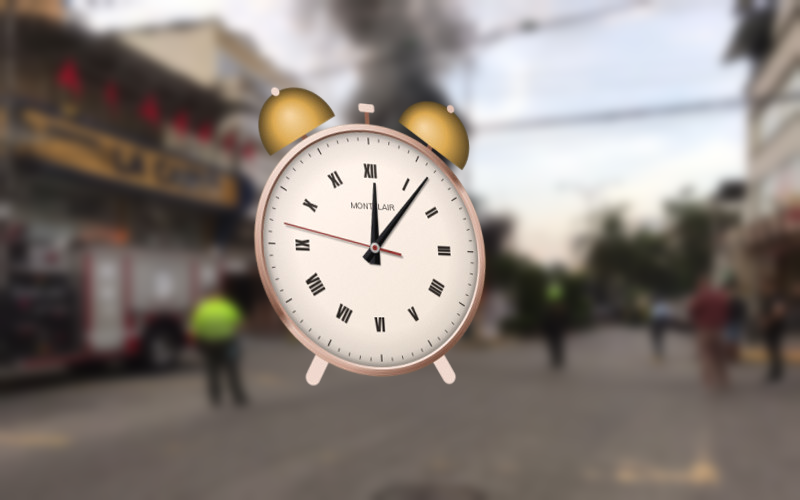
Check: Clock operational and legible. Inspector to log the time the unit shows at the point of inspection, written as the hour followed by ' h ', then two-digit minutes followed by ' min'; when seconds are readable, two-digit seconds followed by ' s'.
12 h 06 min 47 s
